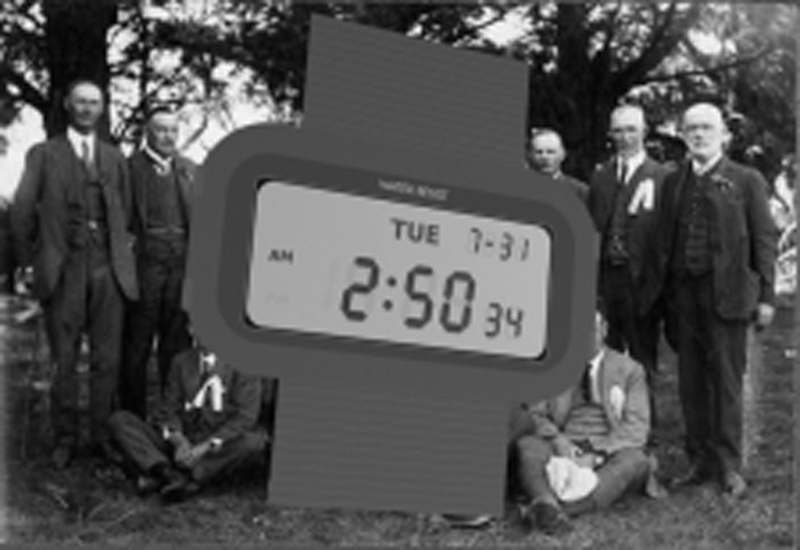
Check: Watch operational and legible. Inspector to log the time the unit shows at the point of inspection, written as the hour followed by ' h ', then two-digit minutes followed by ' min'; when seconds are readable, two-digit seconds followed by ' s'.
2 h 50 min 34 s
